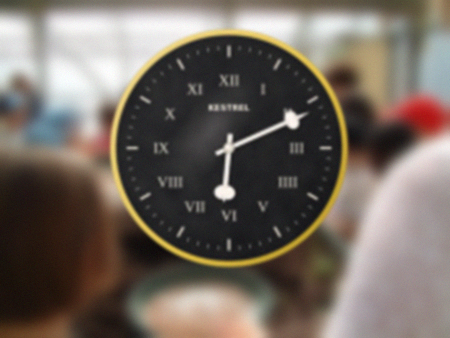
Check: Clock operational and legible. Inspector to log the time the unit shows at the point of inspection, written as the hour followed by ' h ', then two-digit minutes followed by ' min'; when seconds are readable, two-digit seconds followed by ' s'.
6 h 11 min
